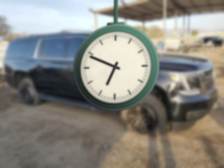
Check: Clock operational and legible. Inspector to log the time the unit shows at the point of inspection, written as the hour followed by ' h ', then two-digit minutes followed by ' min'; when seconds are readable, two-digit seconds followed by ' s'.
6 h 49 min
